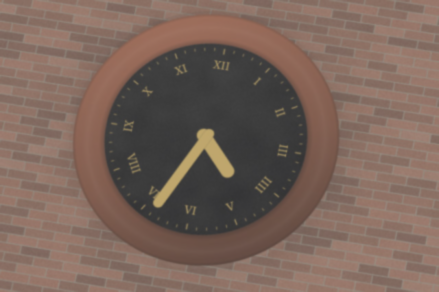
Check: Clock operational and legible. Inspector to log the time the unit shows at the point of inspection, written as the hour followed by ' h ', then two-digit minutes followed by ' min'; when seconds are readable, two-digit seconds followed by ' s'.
4 h 34 min
